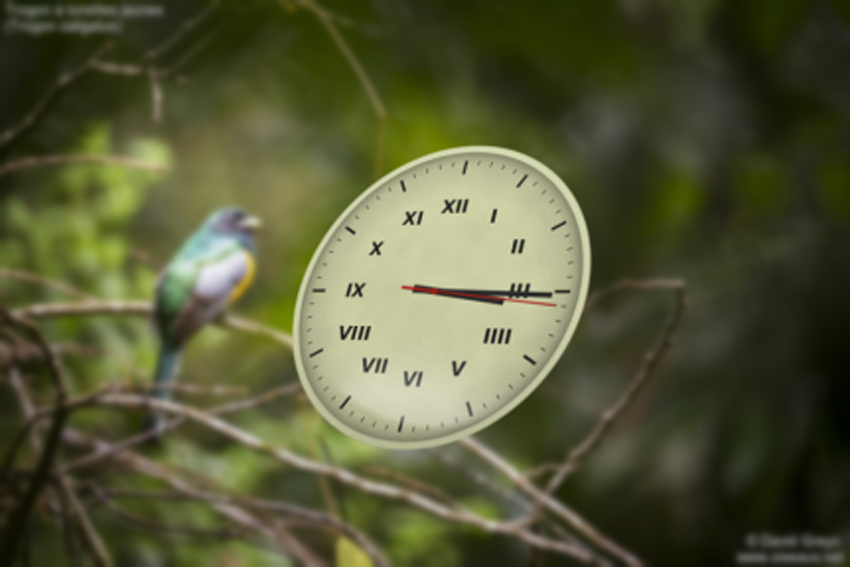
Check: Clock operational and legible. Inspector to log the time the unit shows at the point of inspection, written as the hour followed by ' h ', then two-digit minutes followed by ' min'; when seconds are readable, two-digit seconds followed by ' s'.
3 h 15 min 16 s
